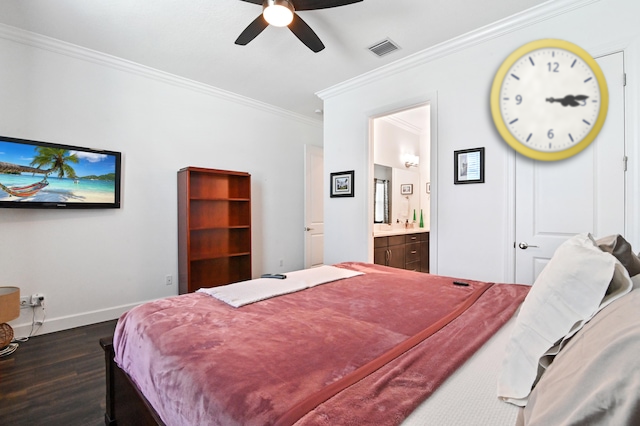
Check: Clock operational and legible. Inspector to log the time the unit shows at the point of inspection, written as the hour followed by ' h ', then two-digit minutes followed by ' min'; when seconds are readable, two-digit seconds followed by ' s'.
3 h 14 min
